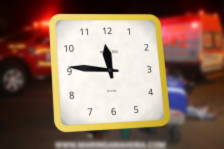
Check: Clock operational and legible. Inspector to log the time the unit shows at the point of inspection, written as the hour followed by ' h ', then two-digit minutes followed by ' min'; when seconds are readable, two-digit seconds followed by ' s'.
11 h 46 min
